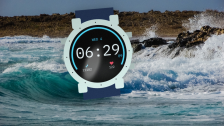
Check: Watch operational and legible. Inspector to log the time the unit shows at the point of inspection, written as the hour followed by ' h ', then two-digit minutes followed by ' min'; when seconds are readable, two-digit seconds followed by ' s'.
6 h 29 min
